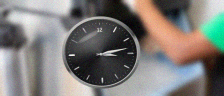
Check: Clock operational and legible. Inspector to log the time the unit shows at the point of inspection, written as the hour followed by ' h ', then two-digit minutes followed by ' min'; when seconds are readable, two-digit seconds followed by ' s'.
3 h 13 min
